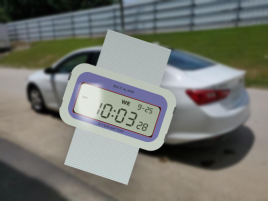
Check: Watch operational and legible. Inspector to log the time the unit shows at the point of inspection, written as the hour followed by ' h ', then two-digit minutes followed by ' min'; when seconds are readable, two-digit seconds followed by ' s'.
10 h 03 min 28 s
